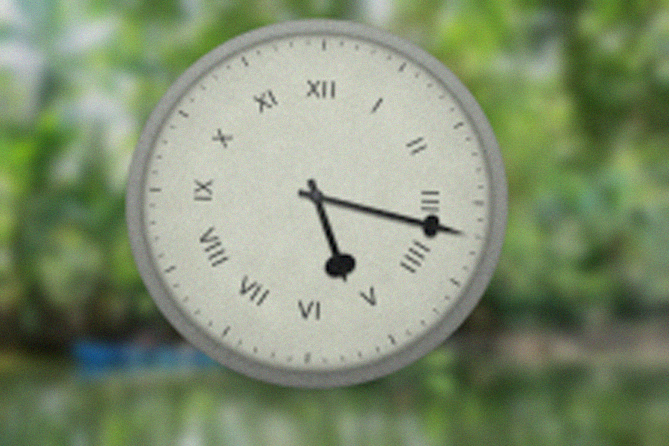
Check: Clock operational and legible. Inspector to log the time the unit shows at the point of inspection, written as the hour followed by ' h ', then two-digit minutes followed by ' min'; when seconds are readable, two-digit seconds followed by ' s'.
5 h 17 min
